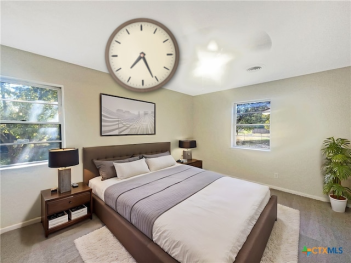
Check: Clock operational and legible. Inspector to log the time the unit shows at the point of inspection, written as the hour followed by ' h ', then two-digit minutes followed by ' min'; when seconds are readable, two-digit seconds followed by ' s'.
7 h 26 min
